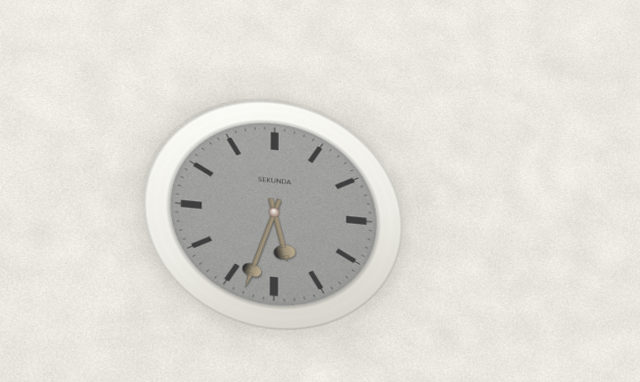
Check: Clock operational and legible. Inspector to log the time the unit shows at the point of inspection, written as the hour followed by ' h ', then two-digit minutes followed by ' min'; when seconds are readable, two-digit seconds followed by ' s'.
5 h 33 min
